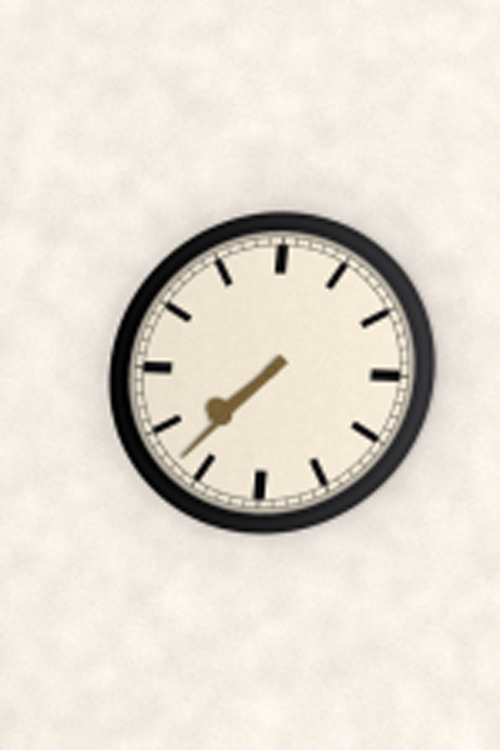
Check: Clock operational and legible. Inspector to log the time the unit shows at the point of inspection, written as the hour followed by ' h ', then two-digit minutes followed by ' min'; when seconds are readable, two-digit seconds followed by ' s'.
7 h 37 min
